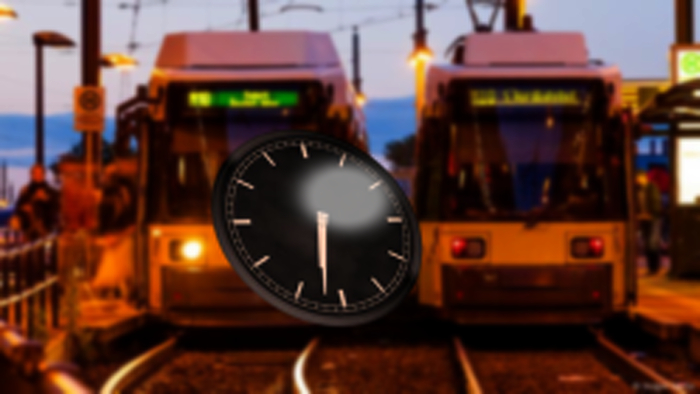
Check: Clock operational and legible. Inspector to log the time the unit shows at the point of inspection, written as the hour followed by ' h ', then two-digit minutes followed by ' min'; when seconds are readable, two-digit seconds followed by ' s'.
6 h 32 min
